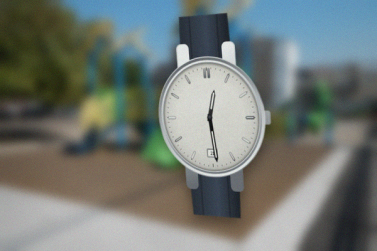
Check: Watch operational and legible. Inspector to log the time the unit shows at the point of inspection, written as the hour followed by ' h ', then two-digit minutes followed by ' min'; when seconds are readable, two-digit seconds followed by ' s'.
12 h 29 min
